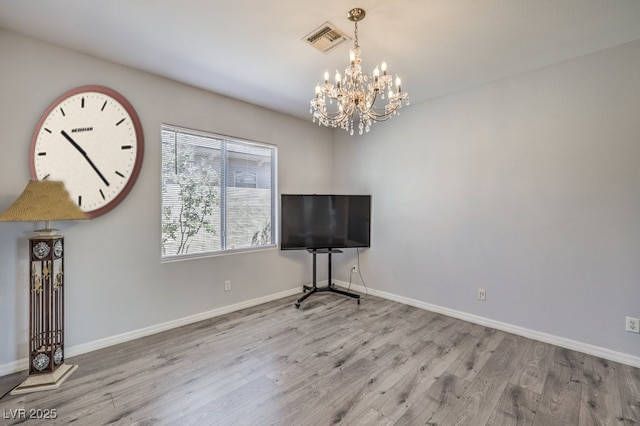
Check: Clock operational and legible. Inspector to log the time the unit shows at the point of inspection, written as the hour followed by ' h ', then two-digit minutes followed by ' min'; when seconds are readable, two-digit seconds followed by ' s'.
10 h 23 min
